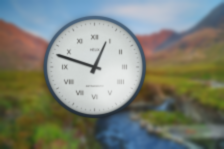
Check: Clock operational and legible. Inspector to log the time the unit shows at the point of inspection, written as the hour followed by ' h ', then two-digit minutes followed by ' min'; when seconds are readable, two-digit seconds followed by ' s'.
12 h 48 min
